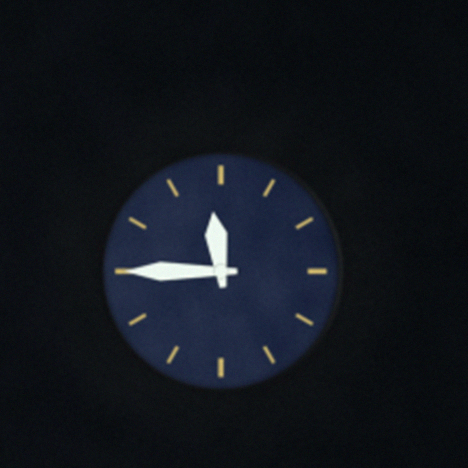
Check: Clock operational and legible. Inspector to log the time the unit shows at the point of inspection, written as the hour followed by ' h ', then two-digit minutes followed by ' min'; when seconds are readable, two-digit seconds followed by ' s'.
11 h 45 min
